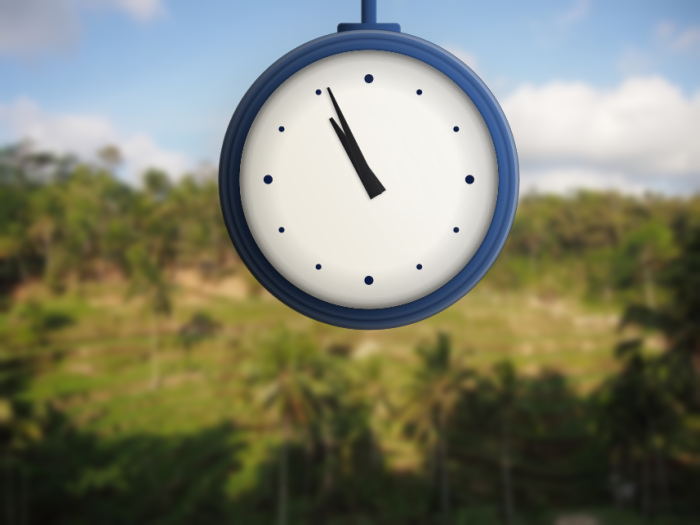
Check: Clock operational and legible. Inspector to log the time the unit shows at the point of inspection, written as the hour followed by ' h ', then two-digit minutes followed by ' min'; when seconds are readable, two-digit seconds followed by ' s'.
10 h 56 min
